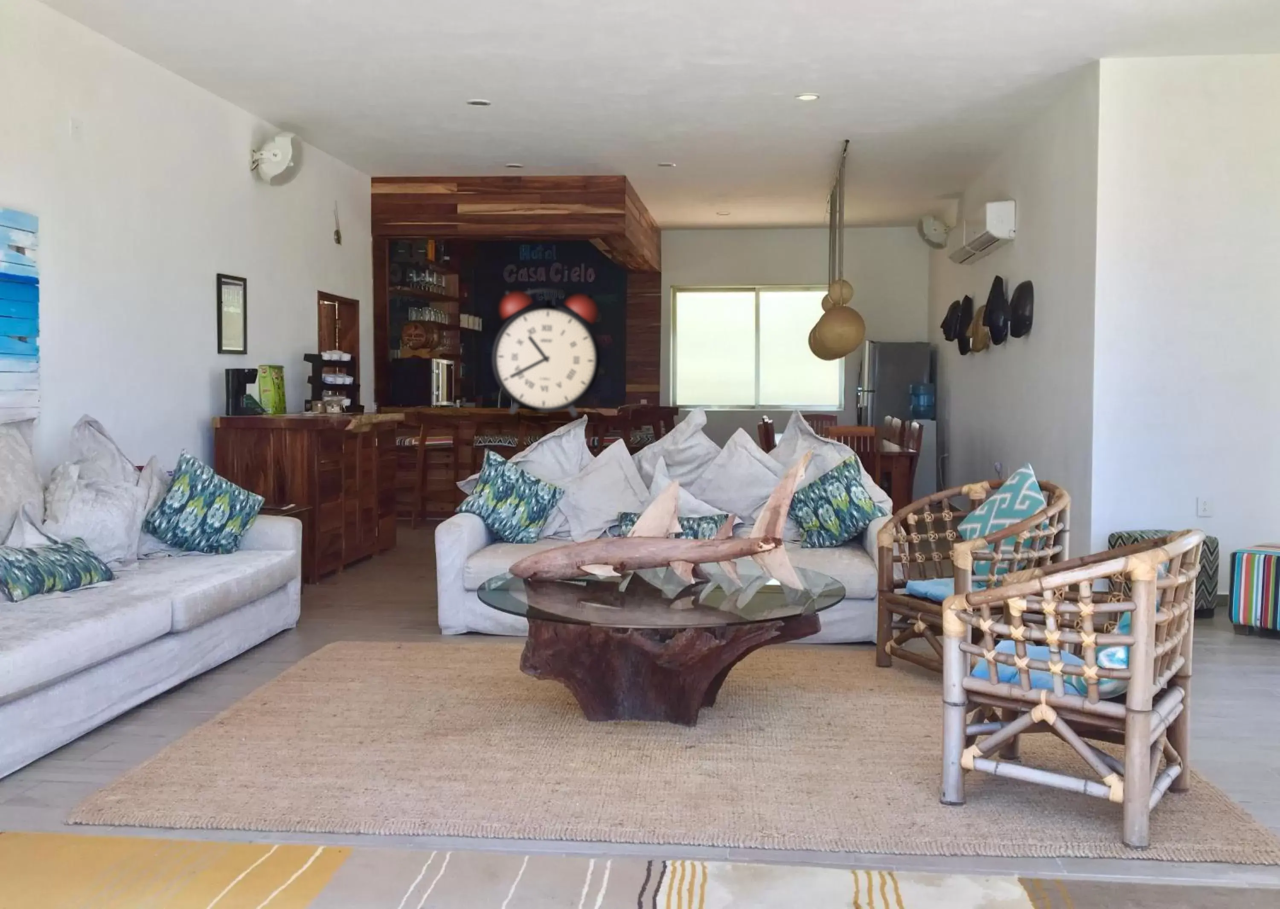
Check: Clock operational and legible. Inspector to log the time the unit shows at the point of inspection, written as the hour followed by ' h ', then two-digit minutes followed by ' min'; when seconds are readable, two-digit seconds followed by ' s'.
10 h 40 min
